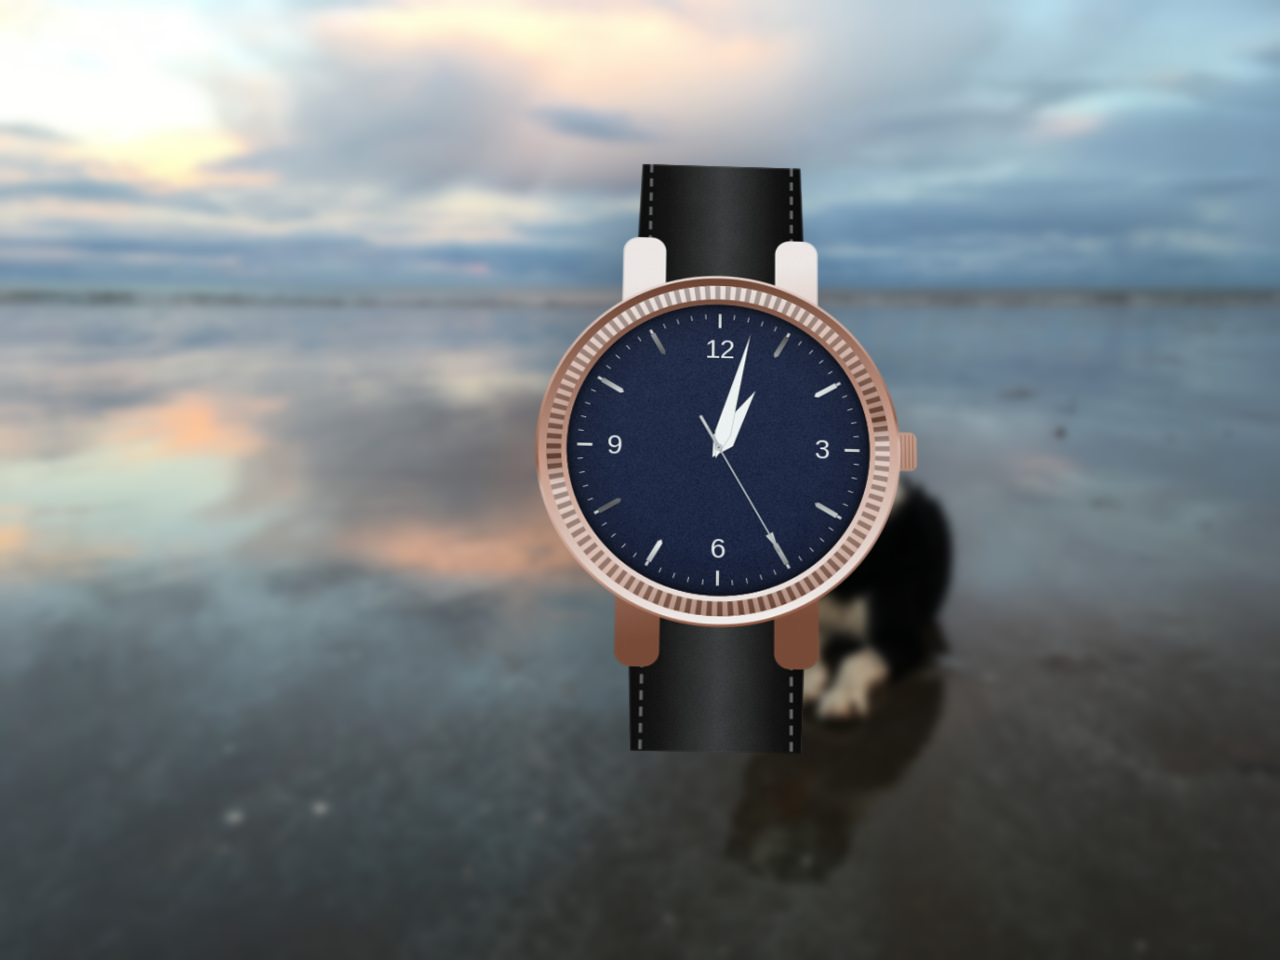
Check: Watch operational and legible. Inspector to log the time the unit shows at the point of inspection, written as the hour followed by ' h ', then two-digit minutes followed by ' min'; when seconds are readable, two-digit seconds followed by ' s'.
1 h 02 min 25 s
